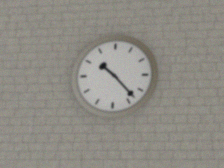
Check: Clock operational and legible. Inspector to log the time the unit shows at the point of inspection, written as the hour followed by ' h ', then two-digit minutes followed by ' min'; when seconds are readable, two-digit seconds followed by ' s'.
10 h 23 min
